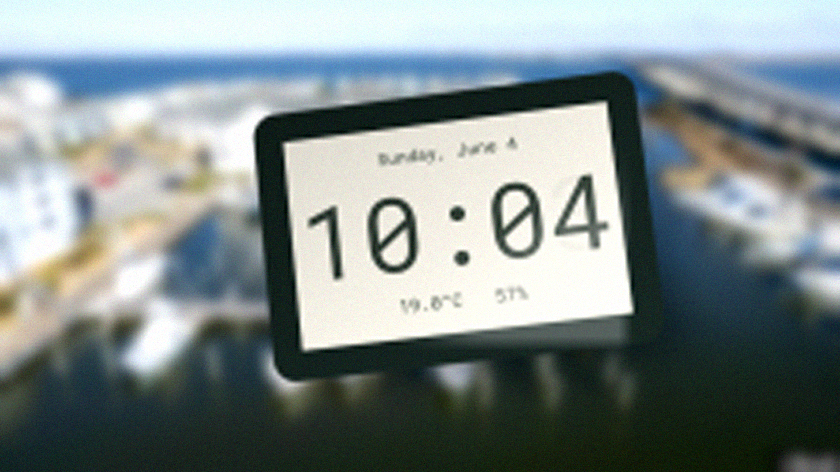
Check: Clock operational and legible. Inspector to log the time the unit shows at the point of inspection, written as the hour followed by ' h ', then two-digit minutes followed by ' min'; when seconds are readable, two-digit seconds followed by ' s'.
10 h 04 min
